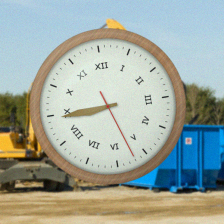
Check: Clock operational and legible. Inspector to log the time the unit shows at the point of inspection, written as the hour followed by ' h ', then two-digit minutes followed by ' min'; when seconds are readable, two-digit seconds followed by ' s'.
8 h 44 min 27 s
